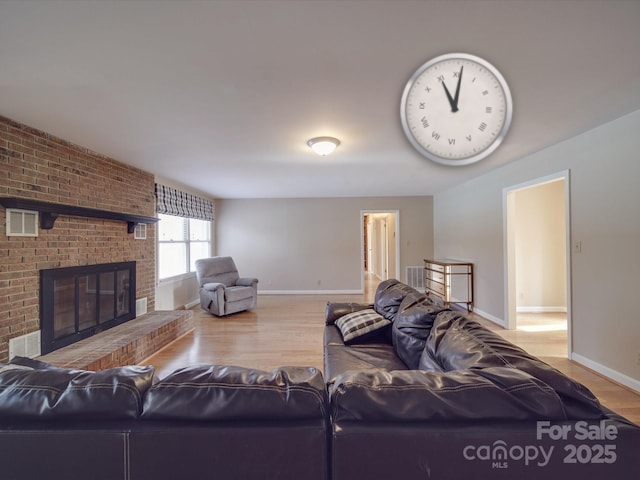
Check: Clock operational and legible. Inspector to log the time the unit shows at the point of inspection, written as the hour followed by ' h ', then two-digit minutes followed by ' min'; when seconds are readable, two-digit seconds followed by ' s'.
11 h 01 min
